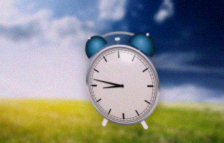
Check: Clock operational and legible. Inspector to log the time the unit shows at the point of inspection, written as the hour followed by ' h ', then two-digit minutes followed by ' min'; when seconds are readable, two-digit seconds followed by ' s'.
8 h 47 min
